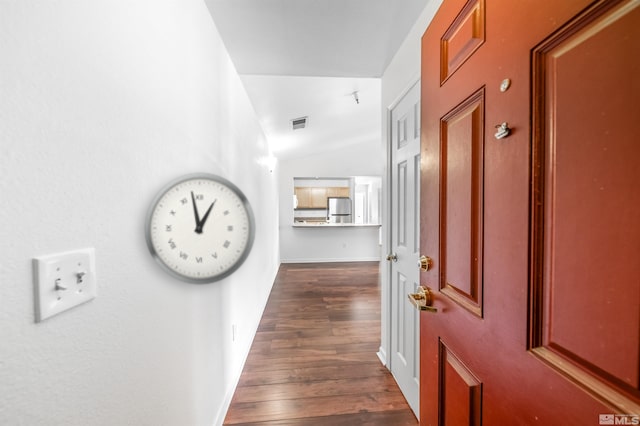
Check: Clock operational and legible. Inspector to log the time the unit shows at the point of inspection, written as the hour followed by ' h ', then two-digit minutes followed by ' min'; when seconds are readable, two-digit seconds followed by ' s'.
12 h 58 min
